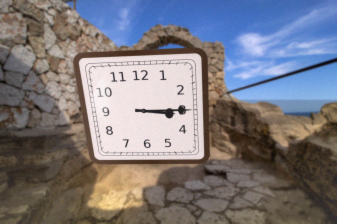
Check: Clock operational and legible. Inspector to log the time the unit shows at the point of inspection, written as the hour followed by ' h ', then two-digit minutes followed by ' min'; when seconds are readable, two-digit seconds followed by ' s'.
3 h 15 min
